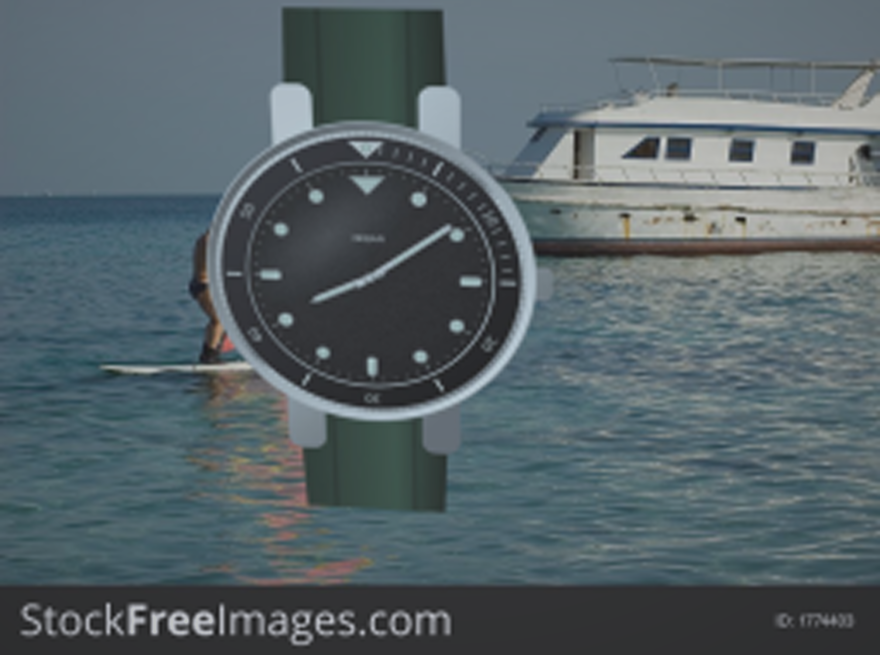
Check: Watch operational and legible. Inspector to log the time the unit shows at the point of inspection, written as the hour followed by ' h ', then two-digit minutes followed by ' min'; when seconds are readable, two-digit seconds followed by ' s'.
8 h 09 min
